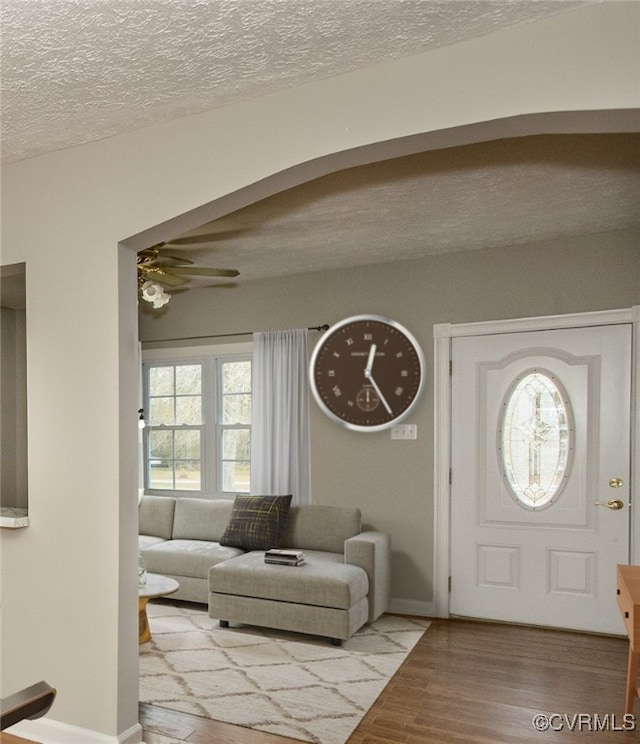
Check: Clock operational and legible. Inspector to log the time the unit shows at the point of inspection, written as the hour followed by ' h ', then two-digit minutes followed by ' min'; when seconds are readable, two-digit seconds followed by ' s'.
12 h 25 min
